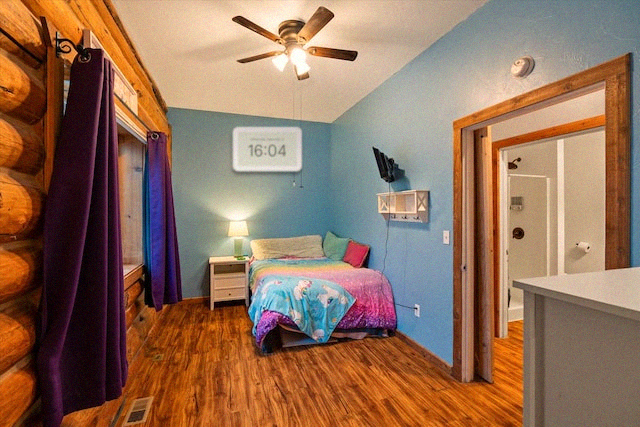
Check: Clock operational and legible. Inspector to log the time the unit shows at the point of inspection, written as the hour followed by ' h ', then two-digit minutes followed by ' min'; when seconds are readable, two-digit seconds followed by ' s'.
16 h 04 min
